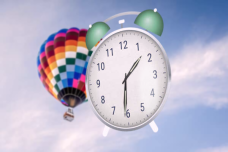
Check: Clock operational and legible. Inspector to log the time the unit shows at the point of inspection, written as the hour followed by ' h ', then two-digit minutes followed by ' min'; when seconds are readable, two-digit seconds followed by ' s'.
1 h 31 min
